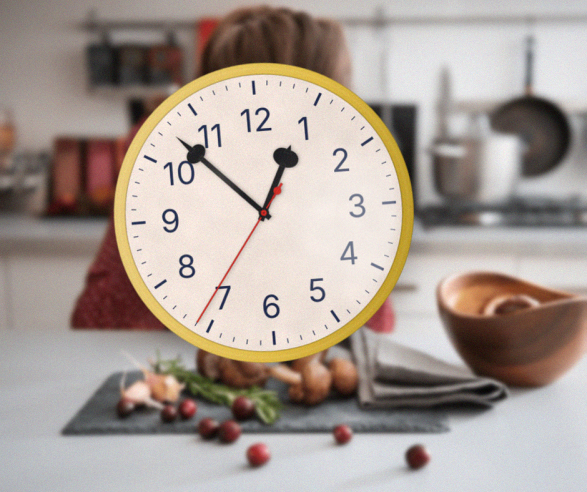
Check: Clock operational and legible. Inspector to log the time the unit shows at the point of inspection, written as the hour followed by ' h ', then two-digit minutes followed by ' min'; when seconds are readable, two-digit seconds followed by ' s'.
12 h 52 min 36 s
